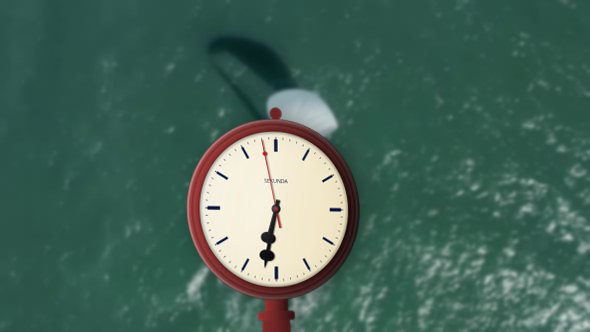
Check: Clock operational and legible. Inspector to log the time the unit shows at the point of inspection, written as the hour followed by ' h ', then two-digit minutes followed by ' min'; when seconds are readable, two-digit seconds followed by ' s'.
6 h 31 min 58 s
